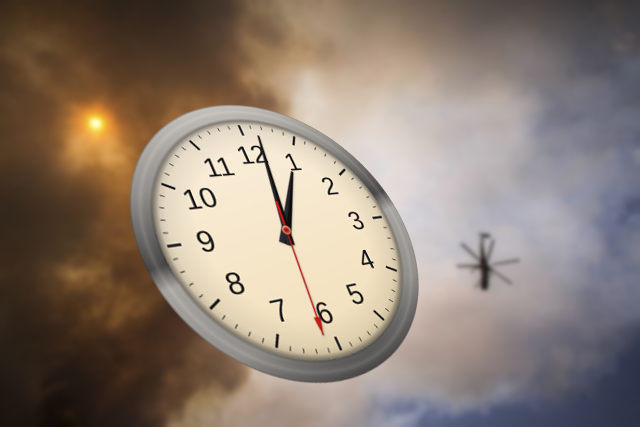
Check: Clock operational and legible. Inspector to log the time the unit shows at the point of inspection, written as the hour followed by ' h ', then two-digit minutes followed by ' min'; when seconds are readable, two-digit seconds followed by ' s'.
1 h 01 min 31 s
